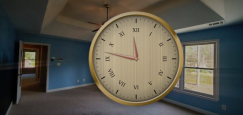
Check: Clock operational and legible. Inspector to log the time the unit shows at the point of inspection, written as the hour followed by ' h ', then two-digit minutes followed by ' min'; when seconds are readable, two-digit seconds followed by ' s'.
11 h 47 min
